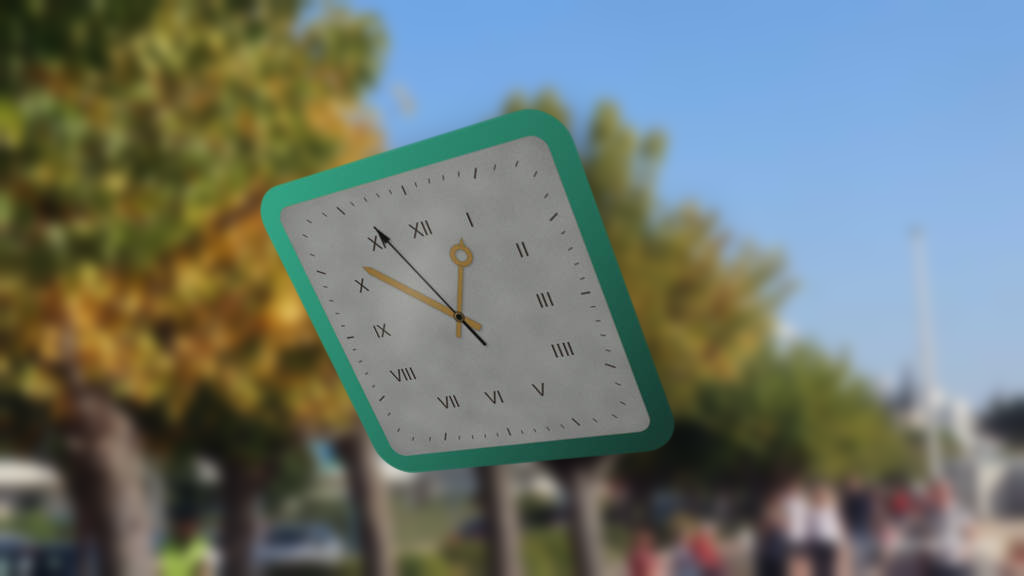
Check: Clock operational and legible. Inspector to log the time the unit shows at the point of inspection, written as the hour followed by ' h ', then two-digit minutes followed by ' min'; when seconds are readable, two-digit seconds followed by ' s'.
12 h 51 min 56 s
